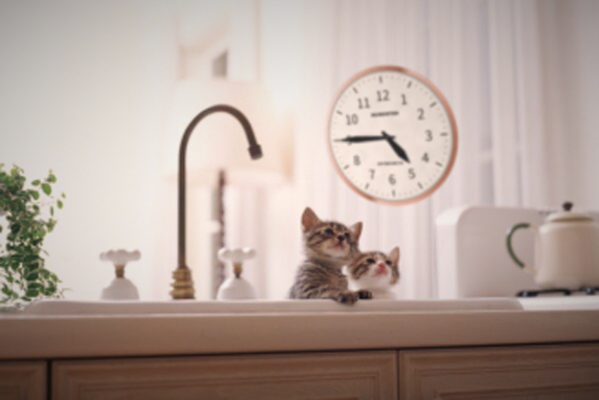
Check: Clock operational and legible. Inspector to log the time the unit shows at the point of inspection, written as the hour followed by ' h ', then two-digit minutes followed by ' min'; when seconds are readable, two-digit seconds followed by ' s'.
4 h 45 min
